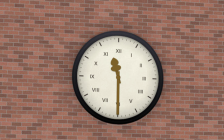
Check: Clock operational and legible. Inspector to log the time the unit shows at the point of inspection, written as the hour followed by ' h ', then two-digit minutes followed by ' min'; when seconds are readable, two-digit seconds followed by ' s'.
11 h 30 min
